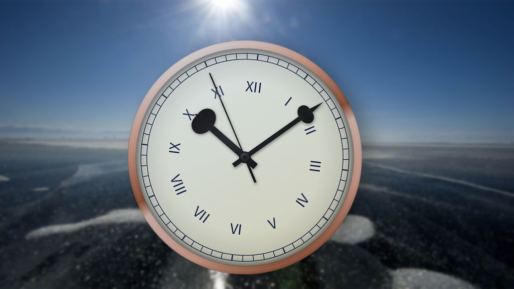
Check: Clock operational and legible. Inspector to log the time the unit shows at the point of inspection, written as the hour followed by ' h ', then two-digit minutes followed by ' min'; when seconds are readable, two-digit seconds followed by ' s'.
10 h 07 min 55 s
